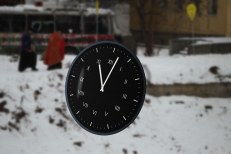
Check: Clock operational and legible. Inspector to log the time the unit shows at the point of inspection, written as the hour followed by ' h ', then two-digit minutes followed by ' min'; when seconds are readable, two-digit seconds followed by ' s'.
11 h 02 min
